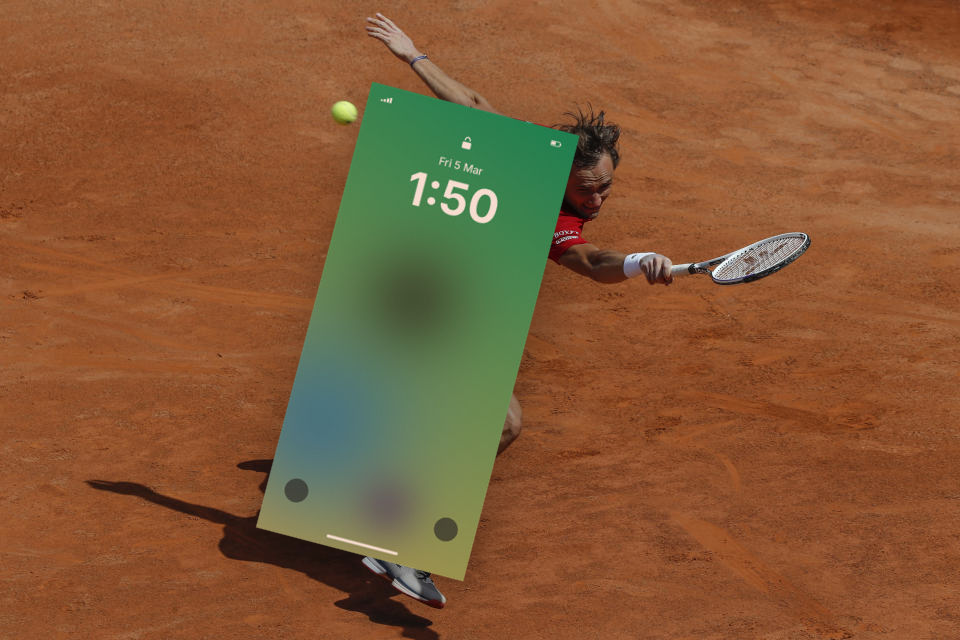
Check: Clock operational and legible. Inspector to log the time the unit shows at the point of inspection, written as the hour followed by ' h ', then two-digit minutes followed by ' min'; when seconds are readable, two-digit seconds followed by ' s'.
1 h 50 min
